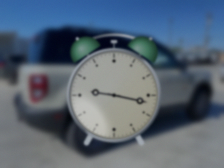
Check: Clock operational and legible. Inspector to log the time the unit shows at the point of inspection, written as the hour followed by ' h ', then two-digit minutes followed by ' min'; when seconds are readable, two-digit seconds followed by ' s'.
9 h 17 min
